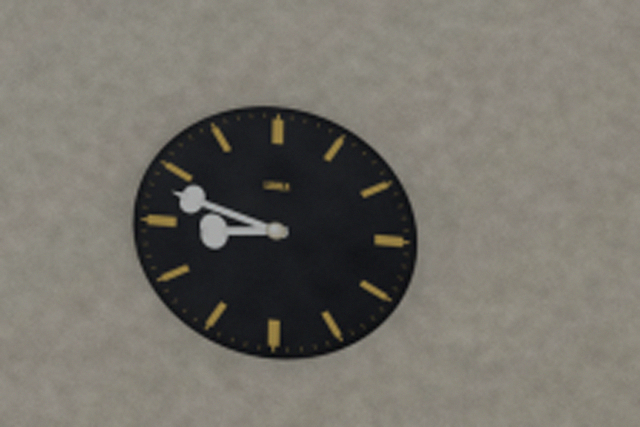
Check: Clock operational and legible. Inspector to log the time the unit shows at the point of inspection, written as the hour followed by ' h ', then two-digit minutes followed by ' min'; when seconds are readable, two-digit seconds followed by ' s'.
8 h 48 min
